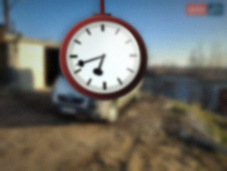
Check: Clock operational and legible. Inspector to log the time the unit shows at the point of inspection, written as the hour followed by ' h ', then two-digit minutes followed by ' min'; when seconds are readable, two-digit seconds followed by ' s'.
6 h 42 min
